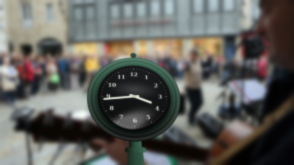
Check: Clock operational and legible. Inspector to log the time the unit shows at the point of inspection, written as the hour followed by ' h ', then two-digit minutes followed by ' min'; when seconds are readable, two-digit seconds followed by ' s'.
3 h 44 min
